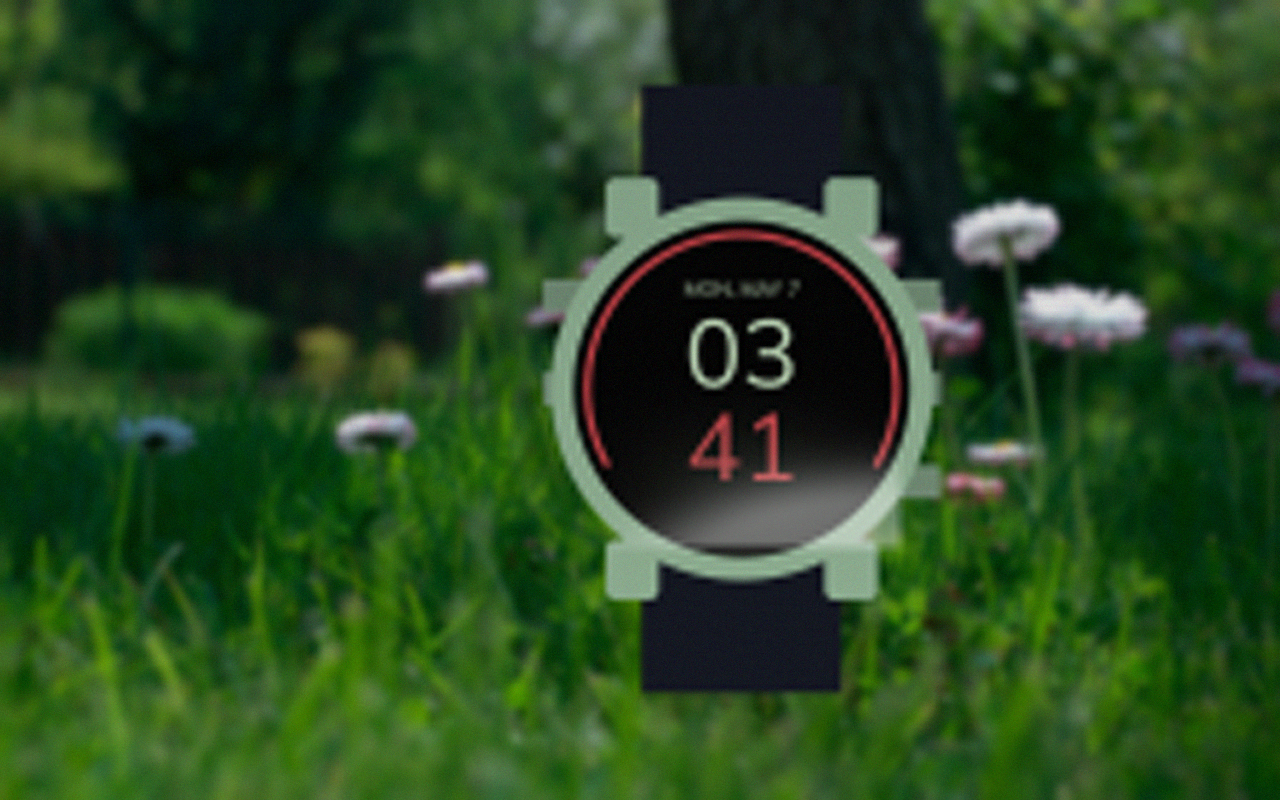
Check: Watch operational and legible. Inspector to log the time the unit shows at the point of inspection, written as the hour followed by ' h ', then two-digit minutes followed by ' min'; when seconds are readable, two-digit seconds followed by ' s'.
3 h 41 min
